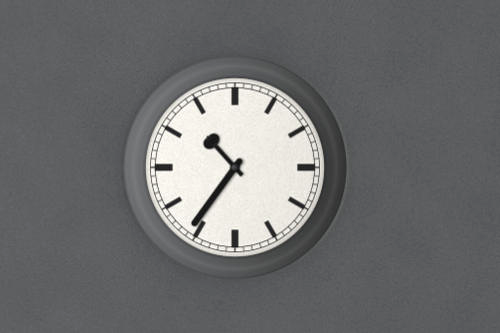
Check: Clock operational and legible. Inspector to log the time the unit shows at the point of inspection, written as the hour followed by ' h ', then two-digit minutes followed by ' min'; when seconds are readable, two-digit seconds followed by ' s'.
10 h 36 min
